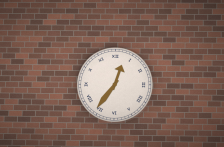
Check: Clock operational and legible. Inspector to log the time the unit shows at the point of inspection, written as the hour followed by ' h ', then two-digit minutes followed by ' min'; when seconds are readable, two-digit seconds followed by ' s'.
12 h 36 min
